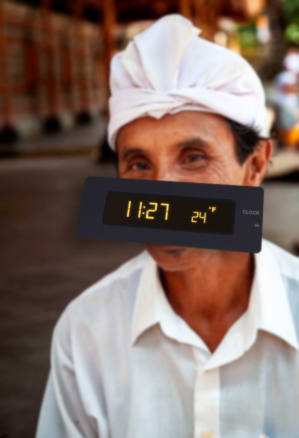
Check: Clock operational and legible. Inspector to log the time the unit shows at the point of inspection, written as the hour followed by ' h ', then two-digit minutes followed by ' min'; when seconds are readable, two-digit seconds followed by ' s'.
11 h 27 min
